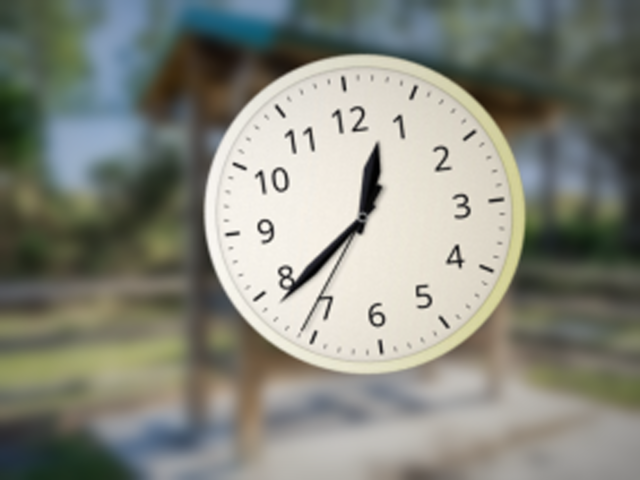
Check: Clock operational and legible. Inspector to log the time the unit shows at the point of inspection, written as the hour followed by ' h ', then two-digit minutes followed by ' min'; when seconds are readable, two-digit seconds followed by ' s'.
12 h 38 min 36 s
